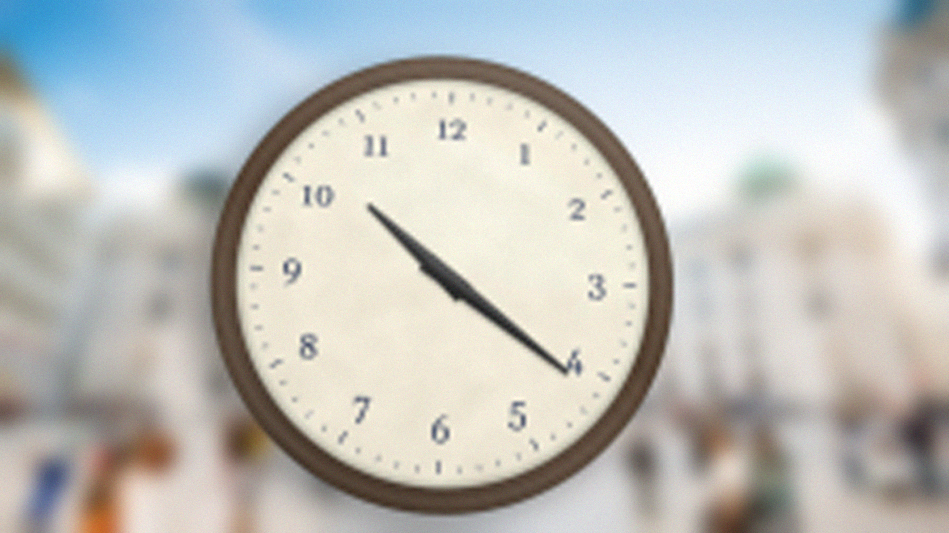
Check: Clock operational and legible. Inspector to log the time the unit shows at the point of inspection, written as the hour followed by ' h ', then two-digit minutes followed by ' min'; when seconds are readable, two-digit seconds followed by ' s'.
10 h 21 min
